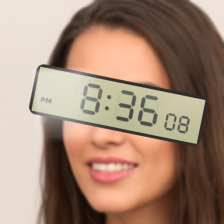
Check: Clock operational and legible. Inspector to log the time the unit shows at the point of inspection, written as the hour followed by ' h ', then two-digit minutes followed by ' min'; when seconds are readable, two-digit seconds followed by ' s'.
8 h 36 min 08 s
